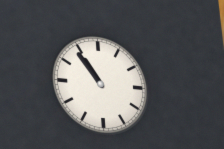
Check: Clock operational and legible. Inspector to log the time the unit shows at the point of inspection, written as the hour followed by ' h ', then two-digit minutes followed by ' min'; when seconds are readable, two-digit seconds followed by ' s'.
10 h 54 min
